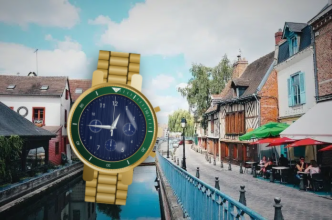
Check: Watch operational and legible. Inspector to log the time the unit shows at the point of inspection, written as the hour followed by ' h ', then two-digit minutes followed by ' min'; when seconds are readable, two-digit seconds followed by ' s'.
12 h 45 min
